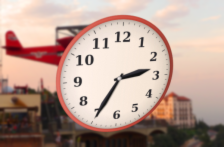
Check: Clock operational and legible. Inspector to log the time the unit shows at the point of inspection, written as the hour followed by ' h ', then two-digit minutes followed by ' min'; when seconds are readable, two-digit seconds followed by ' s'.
2 h 35 min
